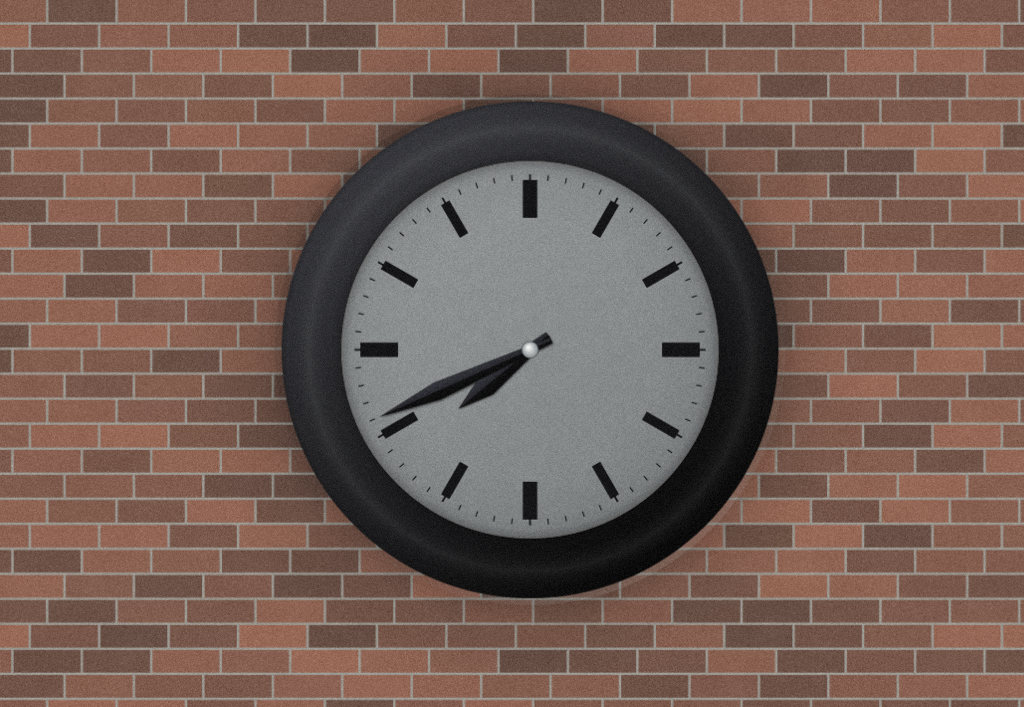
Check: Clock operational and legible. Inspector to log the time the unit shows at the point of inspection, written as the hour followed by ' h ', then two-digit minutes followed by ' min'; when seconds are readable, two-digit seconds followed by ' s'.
7 h 41 min
